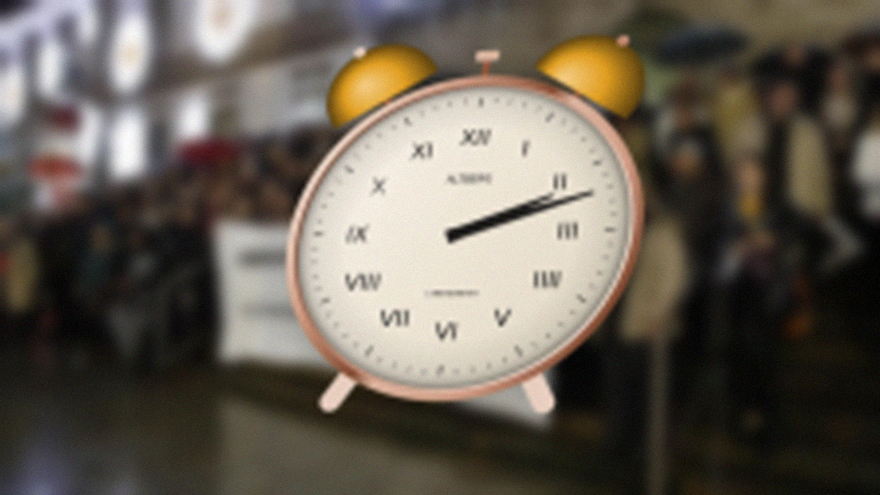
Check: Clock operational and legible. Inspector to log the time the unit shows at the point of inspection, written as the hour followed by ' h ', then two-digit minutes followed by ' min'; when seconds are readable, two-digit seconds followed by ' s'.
2 h 12 min
